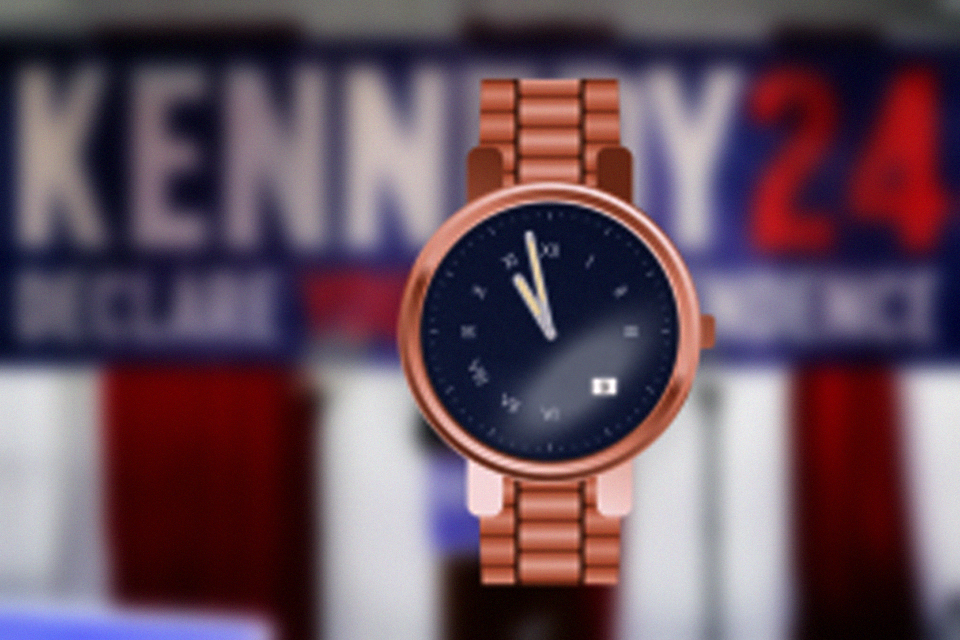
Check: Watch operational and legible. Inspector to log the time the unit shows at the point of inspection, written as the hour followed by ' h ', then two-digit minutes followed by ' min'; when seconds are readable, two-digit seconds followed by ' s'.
10 h 58 min
